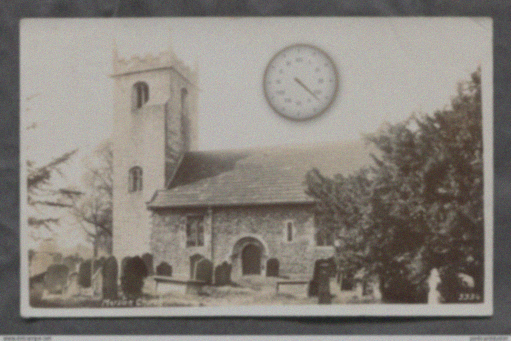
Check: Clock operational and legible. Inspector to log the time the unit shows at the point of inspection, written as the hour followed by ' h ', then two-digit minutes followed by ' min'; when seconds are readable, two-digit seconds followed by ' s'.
4 h 22 min
